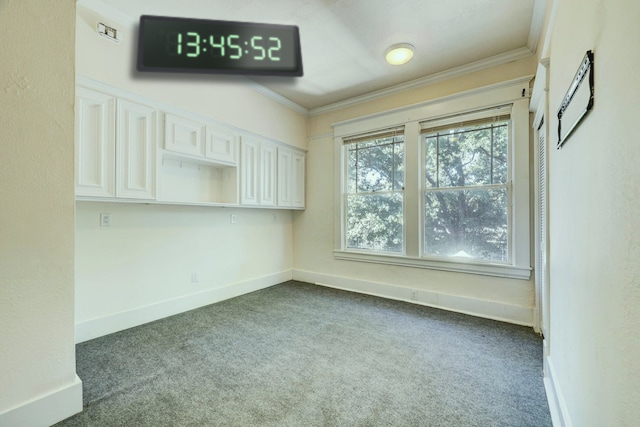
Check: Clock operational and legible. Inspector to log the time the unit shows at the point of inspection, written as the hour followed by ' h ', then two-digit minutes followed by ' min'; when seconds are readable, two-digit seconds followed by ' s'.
13 h 45 min 52 s
